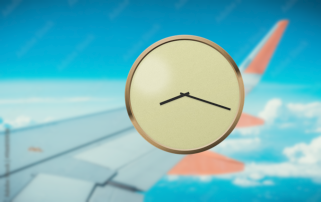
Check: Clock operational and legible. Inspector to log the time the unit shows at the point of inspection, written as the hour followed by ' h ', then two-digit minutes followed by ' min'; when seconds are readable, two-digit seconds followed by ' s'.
8 h 18 min
